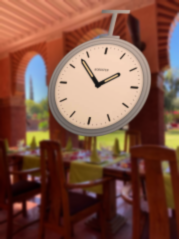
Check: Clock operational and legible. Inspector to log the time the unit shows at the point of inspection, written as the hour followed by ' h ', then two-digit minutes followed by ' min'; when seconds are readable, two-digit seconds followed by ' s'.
1 h 53 min
